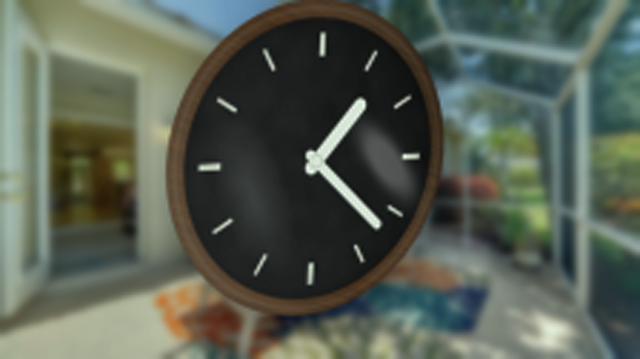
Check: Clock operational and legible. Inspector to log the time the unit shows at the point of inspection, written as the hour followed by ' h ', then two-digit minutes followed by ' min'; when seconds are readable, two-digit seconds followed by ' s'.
1 h 22 min
